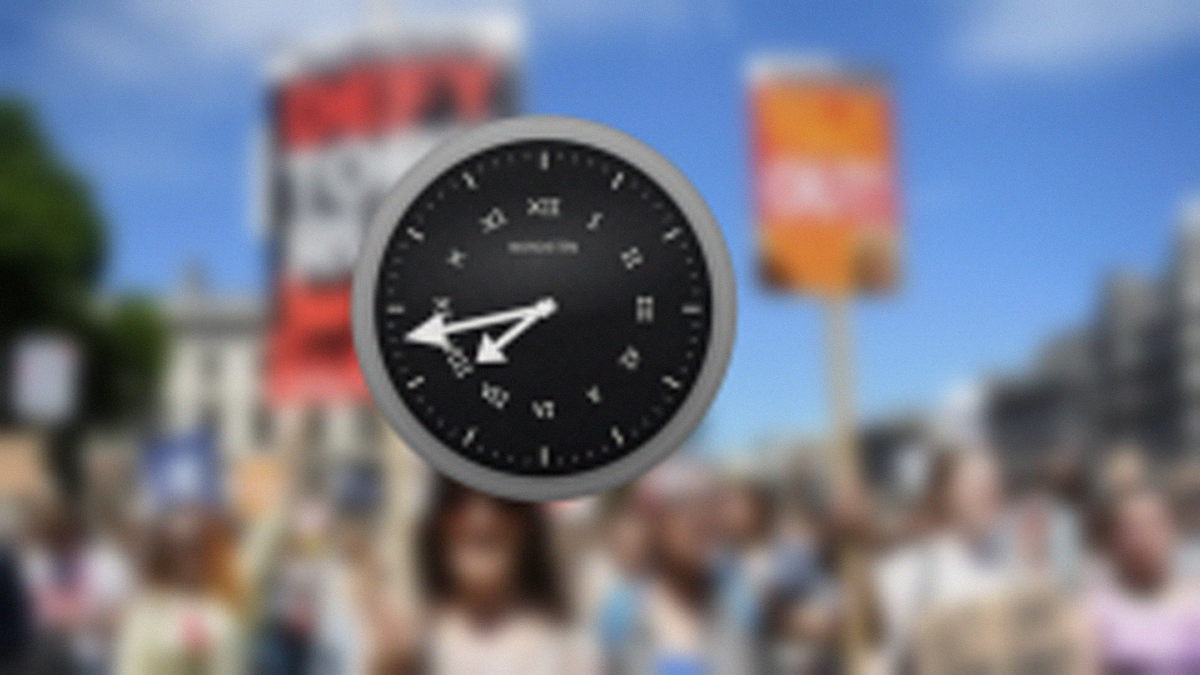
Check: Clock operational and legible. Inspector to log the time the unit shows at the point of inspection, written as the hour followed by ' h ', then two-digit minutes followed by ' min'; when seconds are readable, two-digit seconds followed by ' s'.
7 h 43 min
